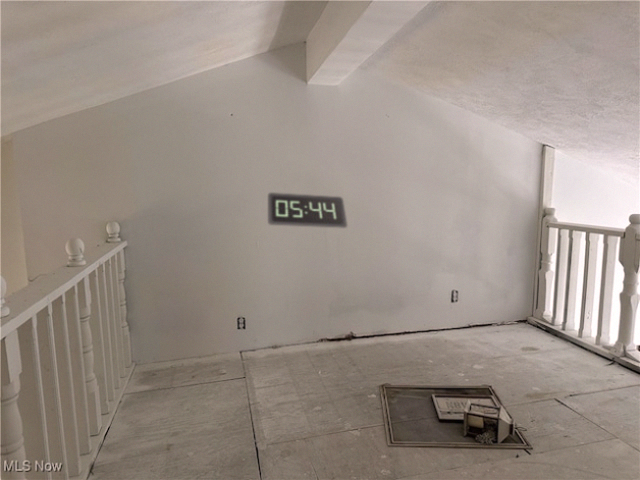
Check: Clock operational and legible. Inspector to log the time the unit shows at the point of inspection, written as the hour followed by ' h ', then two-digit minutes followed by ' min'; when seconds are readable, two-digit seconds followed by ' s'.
5 h 44 min
